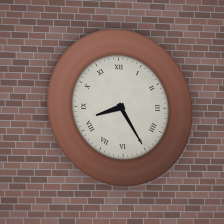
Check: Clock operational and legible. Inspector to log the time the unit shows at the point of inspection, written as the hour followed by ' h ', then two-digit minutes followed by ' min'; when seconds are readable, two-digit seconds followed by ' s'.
8 h 25 min
